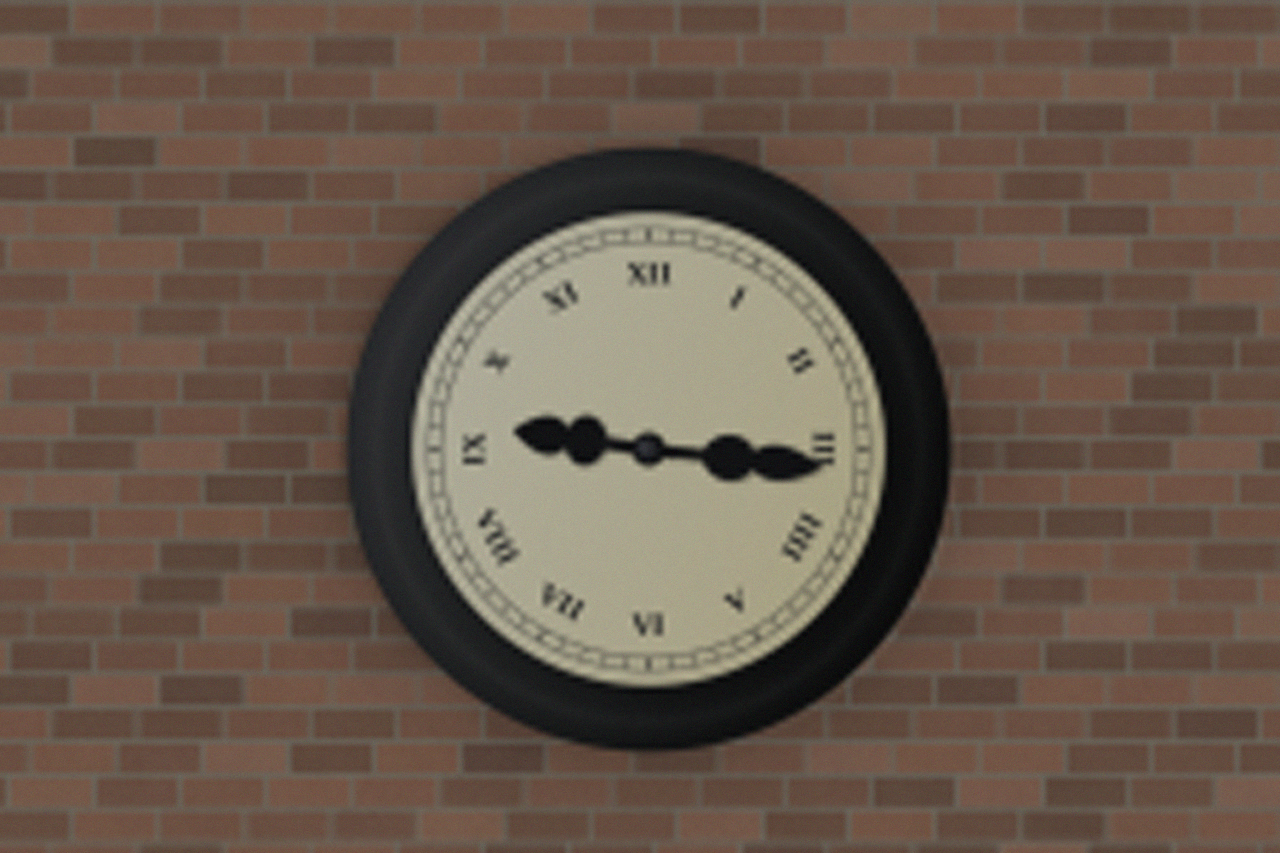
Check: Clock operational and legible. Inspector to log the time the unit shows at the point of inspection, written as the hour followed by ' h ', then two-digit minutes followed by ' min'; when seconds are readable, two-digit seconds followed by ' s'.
9 h 16 min
